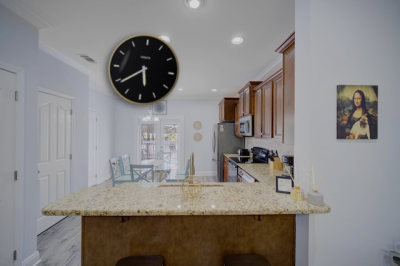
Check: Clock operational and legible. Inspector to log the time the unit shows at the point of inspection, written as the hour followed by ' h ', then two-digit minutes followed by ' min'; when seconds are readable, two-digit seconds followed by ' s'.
5 h 39 min
